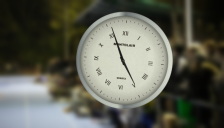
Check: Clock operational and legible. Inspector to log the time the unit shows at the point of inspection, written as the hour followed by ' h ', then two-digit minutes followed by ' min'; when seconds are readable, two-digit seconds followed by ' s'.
4 h 56 min
